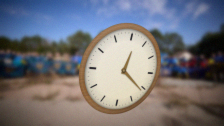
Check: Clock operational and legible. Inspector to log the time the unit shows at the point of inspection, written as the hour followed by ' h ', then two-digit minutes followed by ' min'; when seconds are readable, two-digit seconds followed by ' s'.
12 h 21 min
